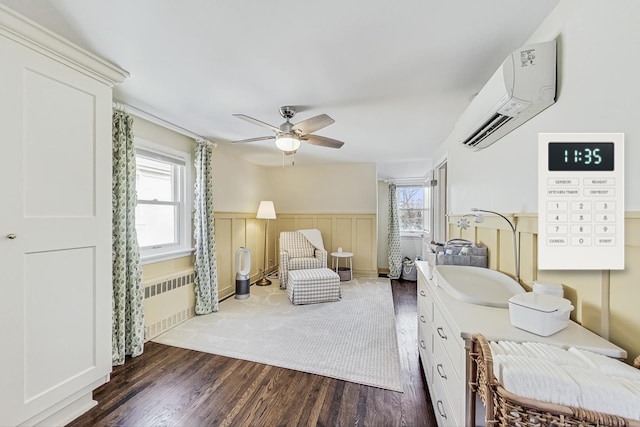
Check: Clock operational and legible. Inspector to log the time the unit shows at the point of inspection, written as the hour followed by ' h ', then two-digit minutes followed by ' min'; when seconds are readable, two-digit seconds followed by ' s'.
11 h 35 min
